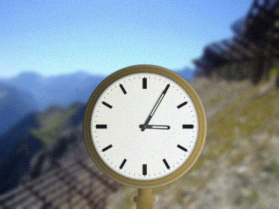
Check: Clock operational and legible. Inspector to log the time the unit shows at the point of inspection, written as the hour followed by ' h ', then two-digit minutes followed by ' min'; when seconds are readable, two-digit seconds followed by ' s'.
3 h 05 min
